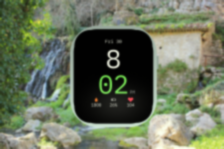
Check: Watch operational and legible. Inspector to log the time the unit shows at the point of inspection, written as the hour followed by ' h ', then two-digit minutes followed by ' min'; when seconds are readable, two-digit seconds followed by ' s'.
8 h 02 min
